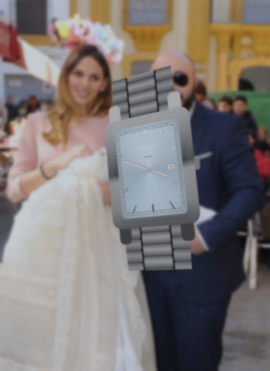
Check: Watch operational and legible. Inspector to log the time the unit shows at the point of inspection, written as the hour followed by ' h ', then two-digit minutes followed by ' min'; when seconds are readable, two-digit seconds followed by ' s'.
3 h 49 min
